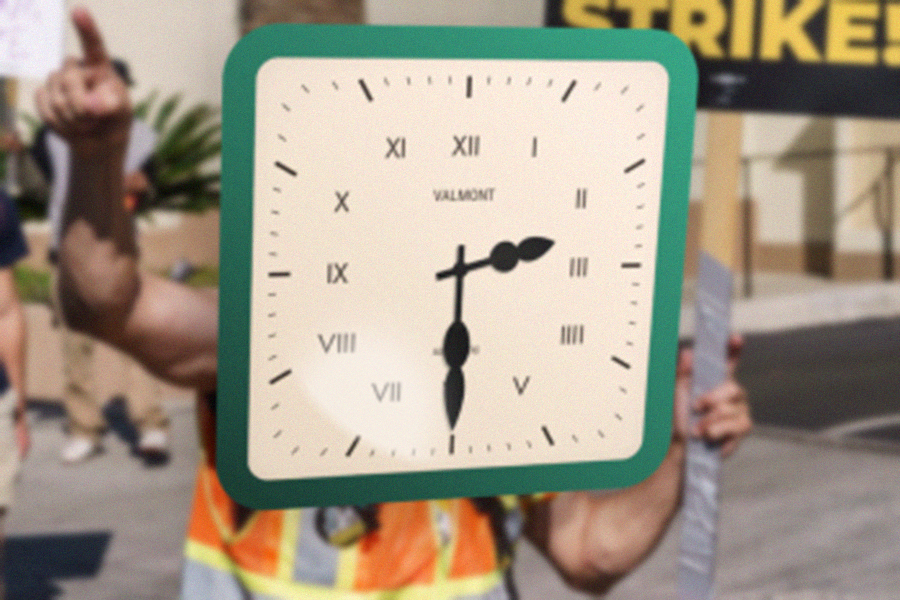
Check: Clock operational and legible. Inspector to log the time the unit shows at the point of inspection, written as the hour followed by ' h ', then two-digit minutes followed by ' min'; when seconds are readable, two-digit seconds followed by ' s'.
2 h 30 min
